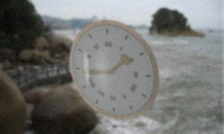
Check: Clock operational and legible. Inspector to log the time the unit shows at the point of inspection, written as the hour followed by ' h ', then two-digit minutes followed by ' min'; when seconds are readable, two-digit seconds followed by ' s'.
1 h 44 min
